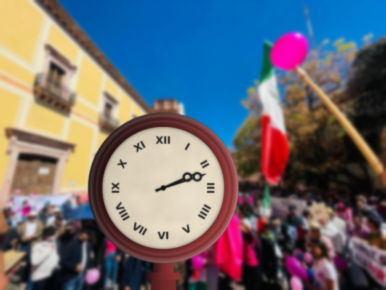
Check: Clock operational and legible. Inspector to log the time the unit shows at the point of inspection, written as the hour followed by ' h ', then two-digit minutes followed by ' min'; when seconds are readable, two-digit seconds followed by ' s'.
2 h 12 min
